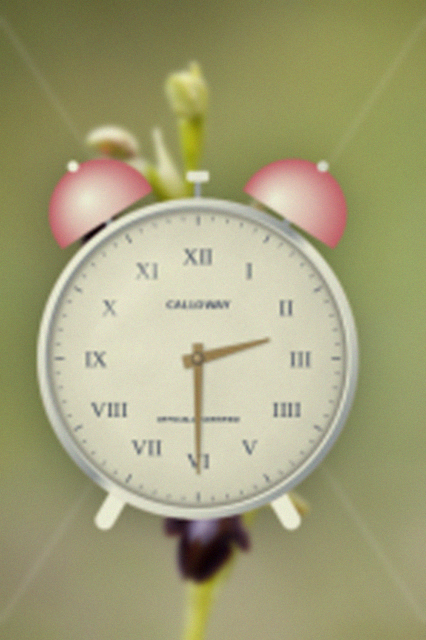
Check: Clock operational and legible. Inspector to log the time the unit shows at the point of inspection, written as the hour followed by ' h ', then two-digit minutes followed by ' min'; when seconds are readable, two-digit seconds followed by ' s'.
2 h 30 min
